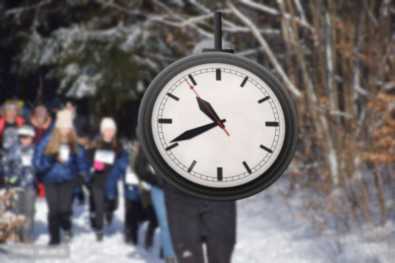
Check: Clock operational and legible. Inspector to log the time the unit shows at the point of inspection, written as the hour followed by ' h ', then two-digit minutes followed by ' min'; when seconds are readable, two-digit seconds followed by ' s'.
10 h 40 min 54 s
